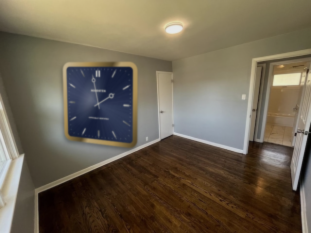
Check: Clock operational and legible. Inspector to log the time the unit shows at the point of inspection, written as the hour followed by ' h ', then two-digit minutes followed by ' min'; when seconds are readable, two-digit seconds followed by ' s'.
1 h 58 min
